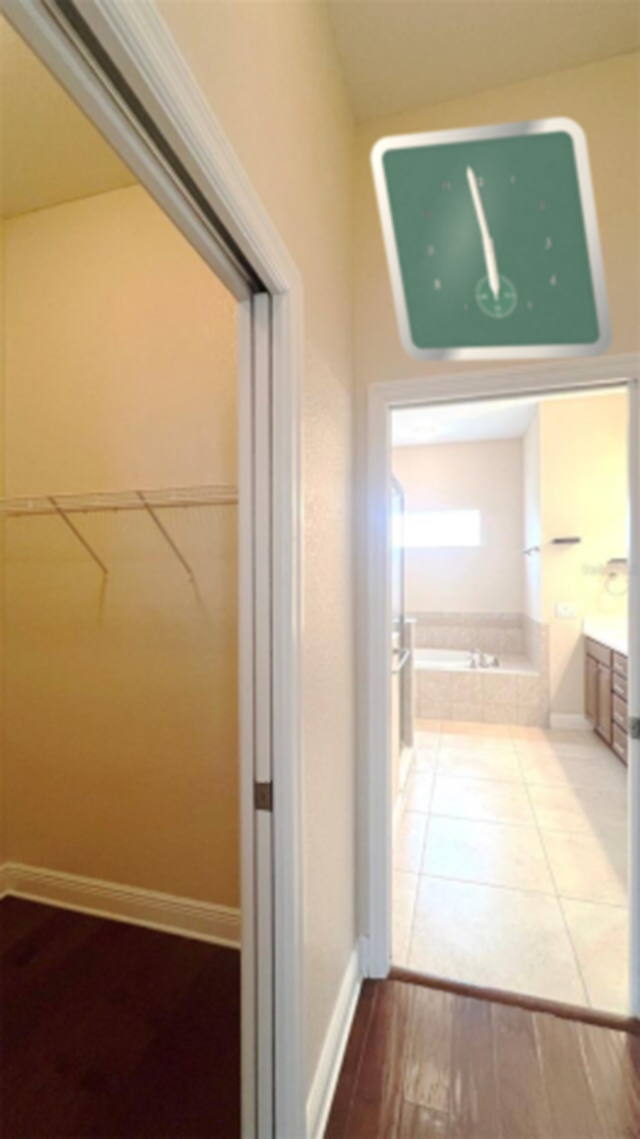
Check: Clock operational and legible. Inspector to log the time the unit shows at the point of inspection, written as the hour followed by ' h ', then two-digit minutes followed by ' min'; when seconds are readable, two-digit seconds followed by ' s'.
5 h 59 min
